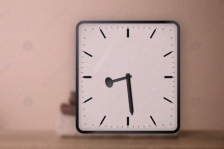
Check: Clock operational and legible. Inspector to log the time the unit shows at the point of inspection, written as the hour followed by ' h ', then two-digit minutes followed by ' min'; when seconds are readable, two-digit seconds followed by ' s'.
8 h 29 min
